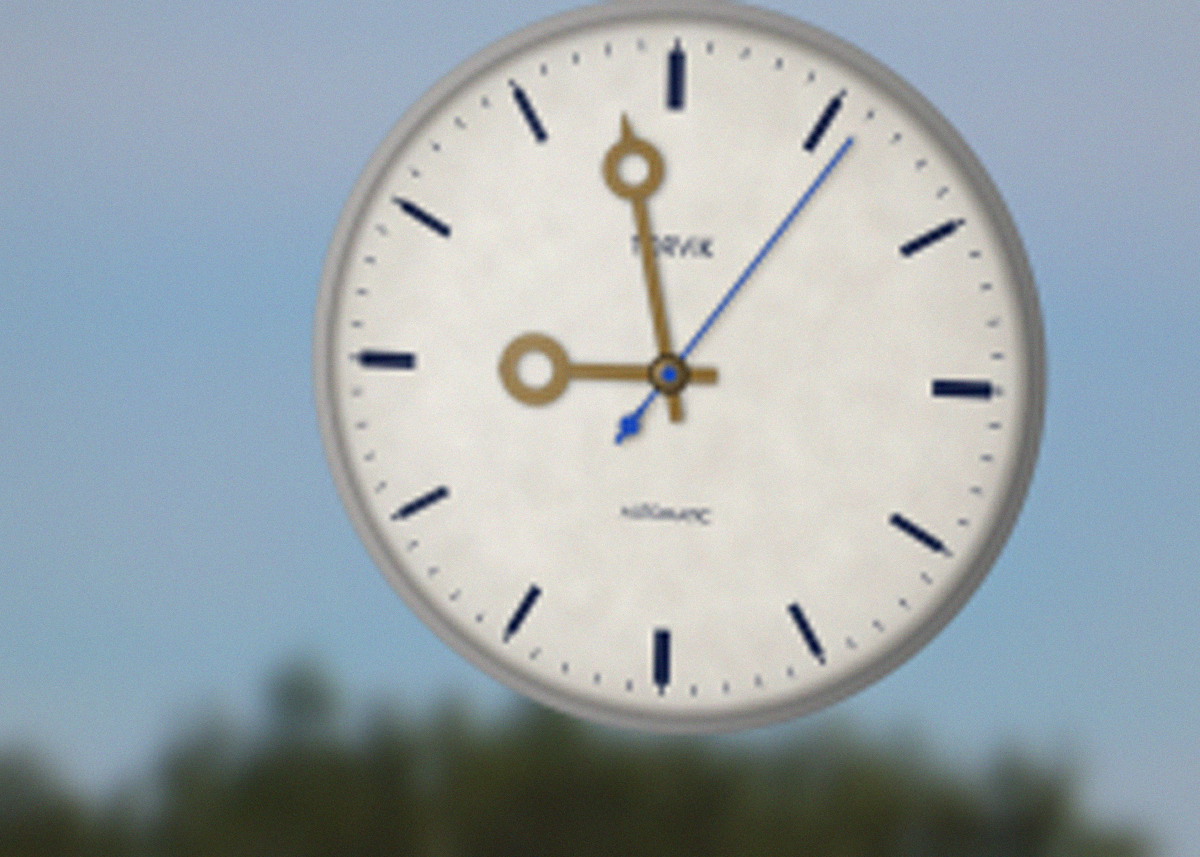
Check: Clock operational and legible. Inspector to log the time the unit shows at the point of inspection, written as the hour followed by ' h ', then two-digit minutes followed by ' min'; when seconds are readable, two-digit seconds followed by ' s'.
8 h 58 min 06 s
